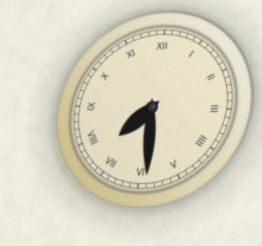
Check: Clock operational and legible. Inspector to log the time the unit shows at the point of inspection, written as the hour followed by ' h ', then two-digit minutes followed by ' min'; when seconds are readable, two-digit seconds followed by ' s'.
7 h 29 min
